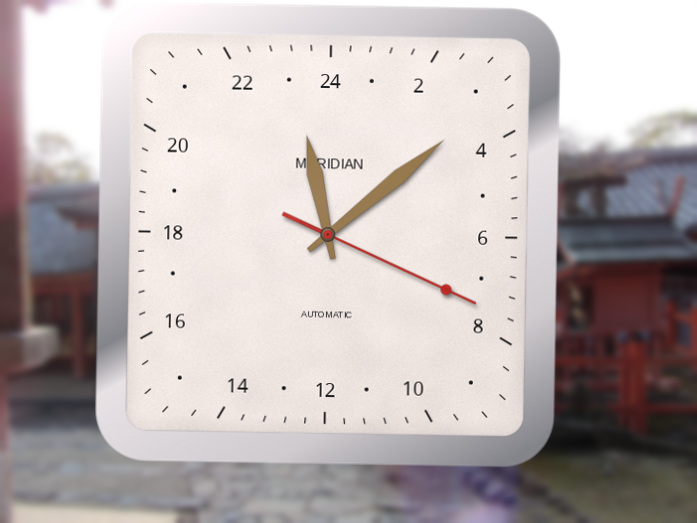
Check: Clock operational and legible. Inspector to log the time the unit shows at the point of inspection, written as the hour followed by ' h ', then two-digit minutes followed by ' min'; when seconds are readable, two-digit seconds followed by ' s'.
23 h 08 min 19 s
